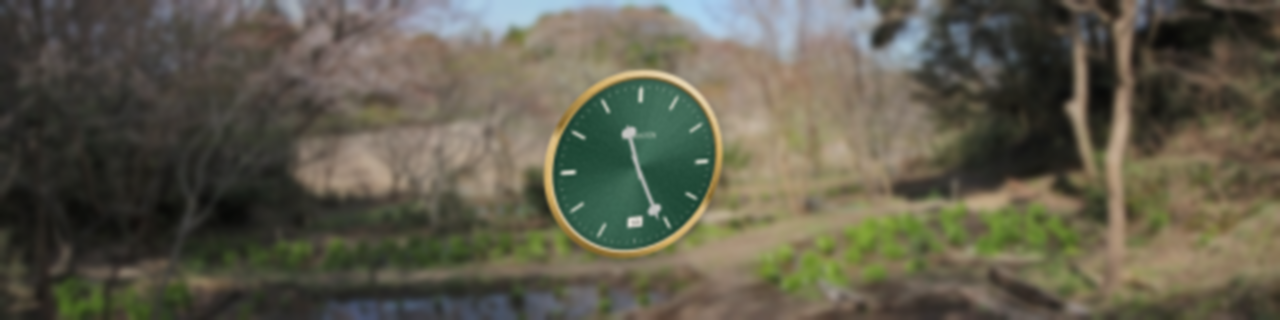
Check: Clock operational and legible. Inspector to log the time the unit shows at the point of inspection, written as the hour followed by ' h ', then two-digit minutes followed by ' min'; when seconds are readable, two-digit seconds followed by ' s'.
11 h 26 min
